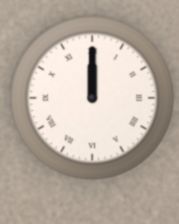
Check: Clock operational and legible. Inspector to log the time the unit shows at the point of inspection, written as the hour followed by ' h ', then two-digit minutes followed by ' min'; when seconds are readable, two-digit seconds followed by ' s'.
12 h 00 min
